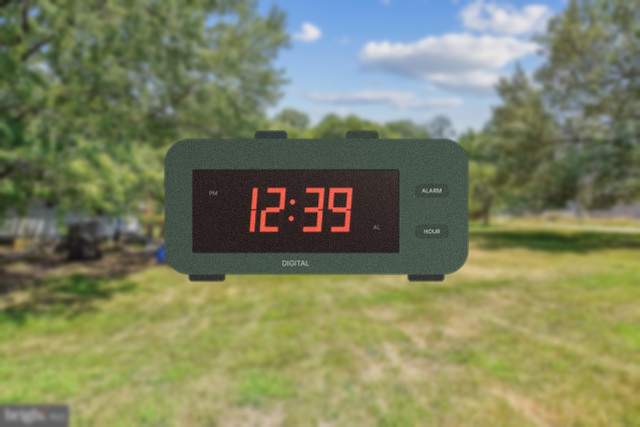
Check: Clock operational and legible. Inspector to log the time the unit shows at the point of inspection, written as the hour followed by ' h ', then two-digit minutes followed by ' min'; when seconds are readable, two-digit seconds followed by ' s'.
12 h 39 min
